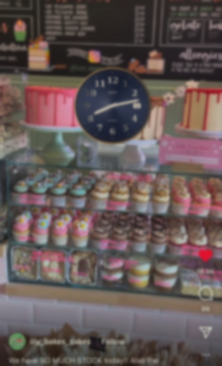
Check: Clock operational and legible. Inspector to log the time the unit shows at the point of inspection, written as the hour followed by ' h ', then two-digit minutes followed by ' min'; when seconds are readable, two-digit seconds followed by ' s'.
8 h 13 min
